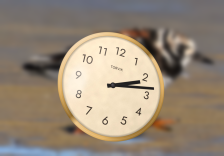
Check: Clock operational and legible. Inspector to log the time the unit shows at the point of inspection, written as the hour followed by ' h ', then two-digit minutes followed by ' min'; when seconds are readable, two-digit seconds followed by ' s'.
2 h 13 min
